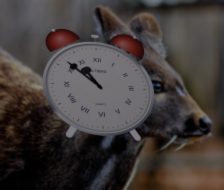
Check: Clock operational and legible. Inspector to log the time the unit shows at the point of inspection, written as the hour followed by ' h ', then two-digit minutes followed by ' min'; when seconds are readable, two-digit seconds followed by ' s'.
10 h 52 min
